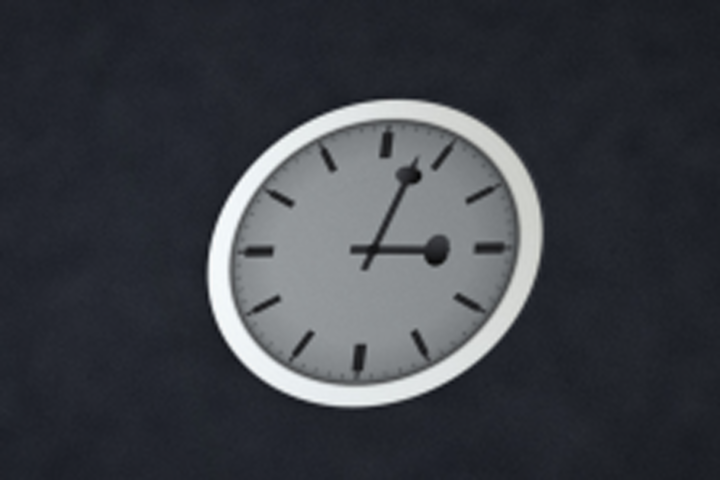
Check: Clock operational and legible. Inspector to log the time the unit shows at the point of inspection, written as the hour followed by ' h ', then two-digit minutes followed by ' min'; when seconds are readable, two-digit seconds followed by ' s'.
3 h 03 min
